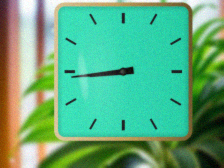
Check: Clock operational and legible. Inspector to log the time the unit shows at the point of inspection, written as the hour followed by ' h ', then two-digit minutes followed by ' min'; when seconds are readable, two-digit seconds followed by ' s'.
8 h 44 min
